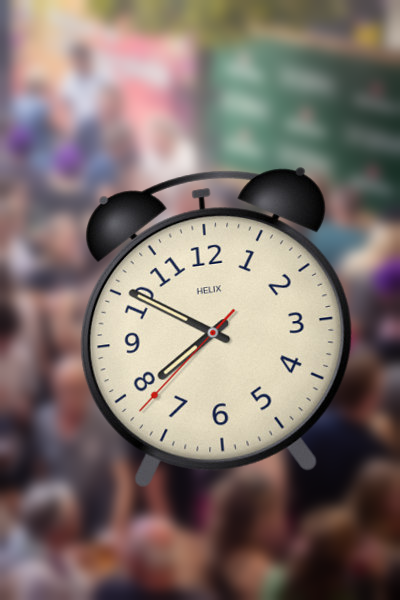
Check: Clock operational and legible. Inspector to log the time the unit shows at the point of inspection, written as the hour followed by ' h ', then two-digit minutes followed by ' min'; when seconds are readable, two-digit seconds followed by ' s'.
7 h 50 min 38 s
